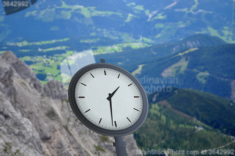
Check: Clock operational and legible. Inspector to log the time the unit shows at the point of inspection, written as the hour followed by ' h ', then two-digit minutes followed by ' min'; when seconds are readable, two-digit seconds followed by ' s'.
1 h 31 min
